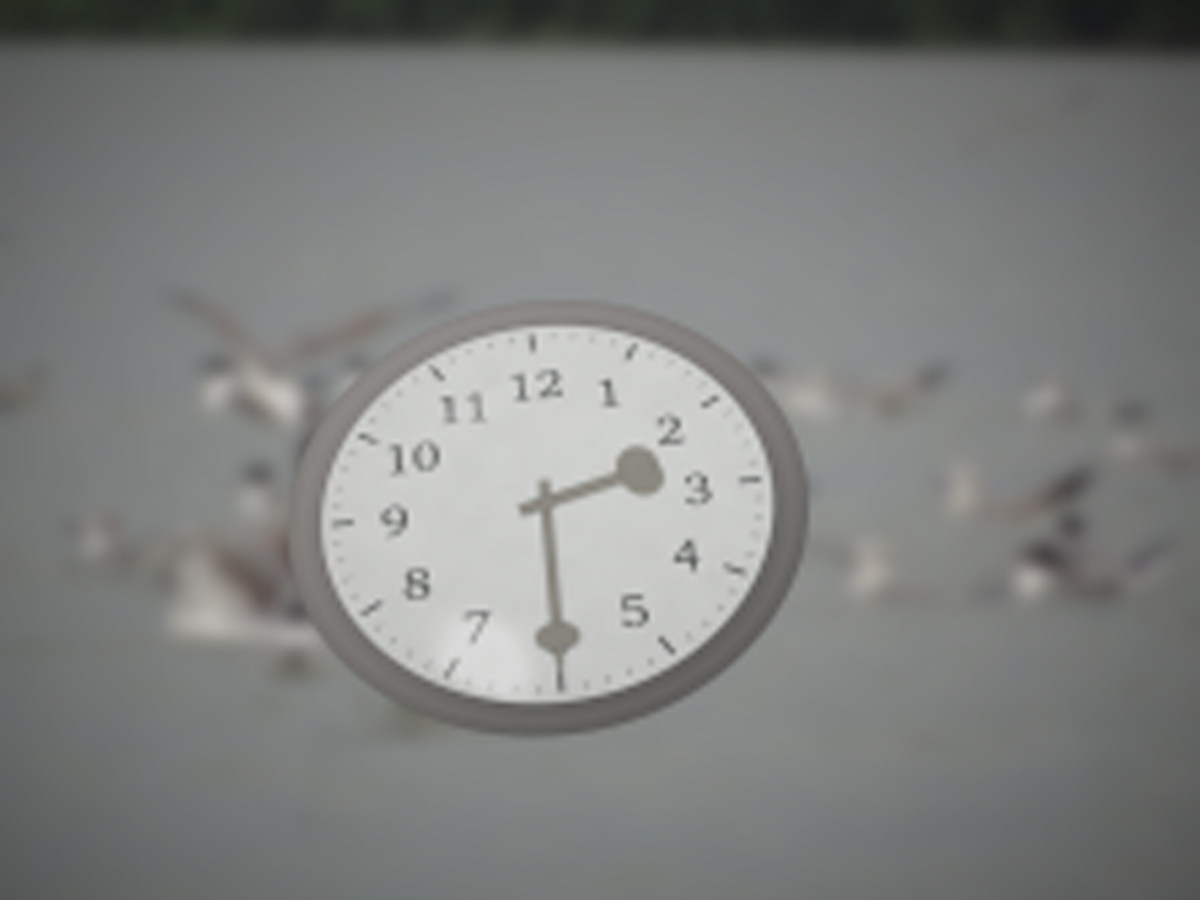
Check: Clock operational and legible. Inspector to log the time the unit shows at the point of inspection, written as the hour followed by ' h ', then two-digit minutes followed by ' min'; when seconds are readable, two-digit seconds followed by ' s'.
2 h 30 min
